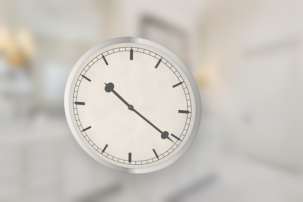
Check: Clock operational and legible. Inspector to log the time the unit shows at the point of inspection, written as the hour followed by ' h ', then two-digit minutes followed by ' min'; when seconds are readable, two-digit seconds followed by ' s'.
10 h 21 min
